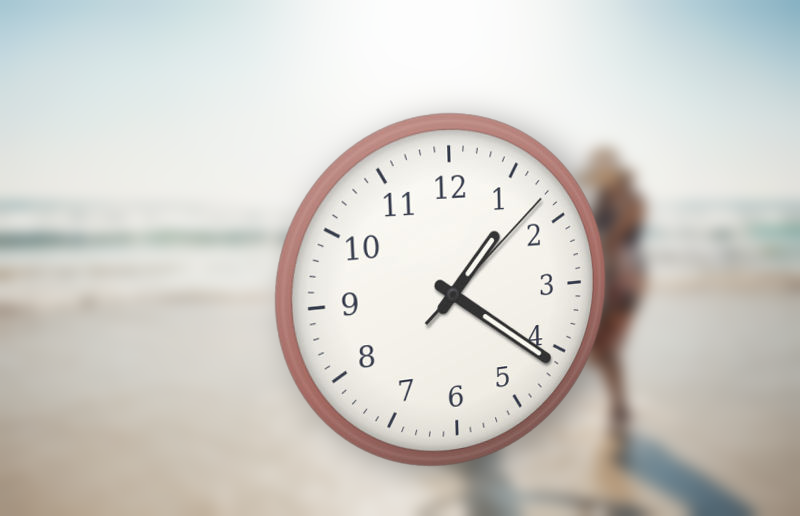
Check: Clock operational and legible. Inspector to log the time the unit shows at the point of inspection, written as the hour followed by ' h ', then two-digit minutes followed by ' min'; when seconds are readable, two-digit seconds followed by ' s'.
1 h 21 min 08 s
